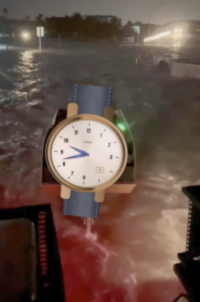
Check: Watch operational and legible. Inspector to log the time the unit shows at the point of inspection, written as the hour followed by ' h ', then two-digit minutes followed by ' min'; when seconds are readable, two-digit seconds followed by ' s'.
9 h 42 min
